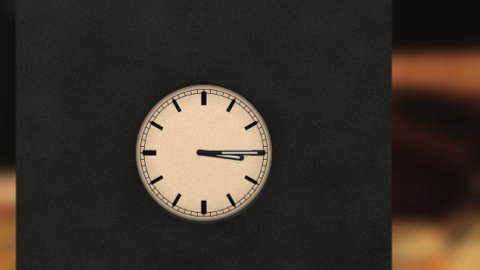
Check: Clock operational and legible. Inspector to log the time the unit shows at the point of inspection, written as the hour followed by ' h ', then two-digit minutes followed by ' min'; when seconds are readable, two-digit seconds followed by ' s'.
3 h 15 min
